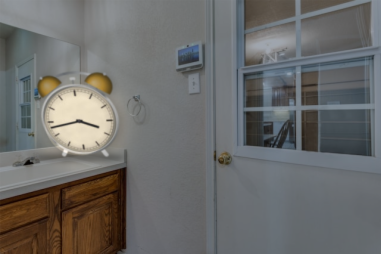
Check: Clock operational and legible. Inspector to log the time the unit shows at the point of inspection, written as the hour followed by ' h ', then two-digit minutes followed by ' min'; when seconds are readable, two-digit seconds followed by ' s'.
3 h 43 min
